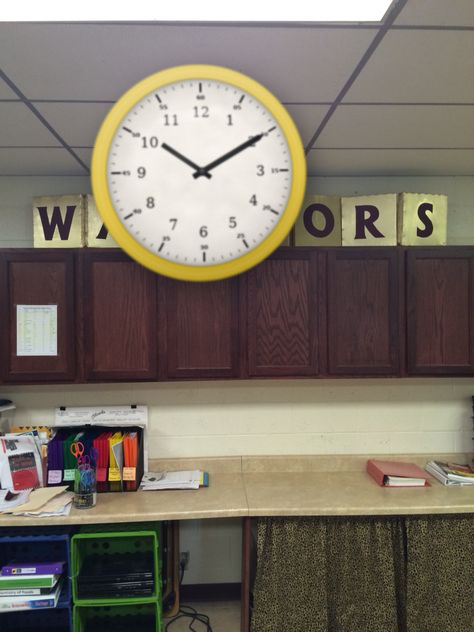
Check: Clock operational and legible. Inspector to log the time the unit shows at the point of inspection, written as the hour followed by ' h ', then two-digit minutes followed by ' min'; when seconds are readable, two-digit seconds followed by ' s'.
10 h 10 min
